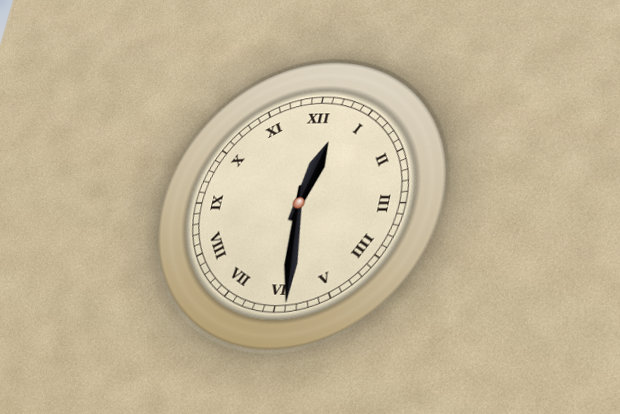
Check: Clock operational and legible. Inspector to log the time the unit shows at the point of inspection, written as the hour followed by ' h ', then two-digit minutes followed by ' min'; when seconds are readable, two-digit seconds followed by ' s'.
12 h 29 min
